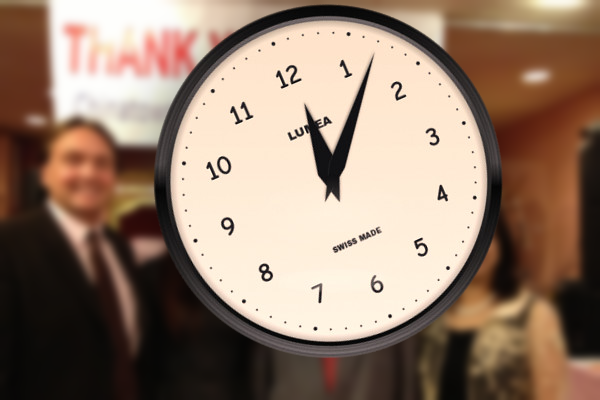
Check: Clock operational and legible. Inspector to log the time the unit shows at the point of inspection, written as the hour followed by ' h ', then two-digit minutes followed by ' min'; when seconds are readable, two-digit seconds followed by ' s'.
12 h 07 min
